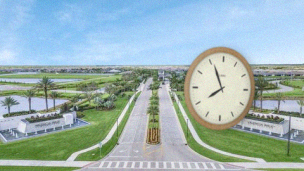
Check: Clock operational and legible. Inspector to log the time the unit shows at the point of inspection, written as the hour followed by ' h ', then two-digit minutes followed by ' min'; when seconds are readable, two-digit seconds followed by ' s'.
7 h 56 min
